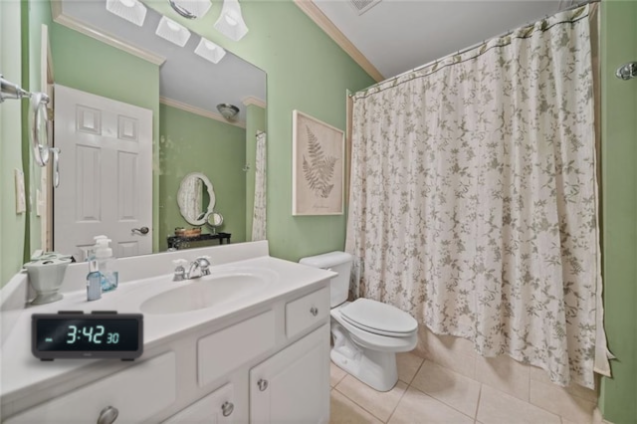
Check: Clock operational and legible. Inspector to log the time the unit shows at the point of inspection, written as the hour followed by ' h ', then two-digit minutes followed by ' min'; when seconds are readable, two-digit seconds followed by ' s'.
3 h 42 min
